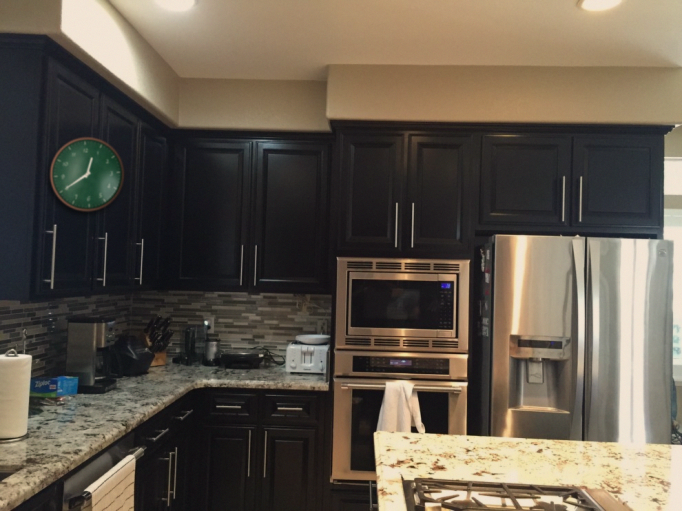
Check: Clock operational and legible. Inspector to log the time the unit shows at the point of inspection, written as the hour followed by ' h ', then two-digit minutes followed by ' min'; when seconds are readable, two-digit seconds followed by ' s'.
12 h 40 min
